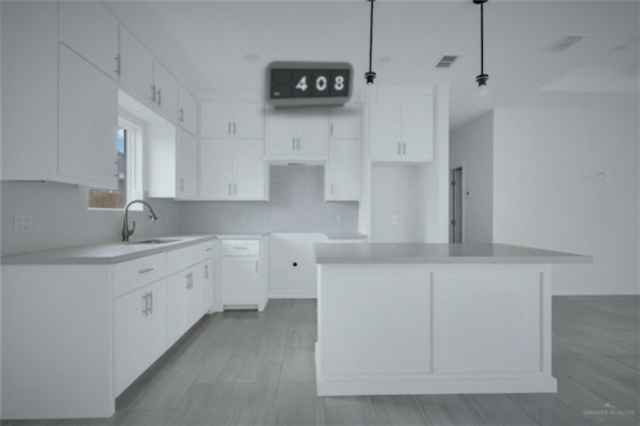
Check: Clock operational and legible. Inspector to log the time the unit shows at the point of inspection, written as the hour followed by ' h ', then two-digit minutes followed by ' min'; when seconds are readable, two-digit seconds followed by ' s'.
4 h 08 min
